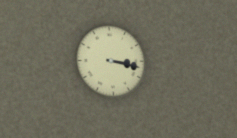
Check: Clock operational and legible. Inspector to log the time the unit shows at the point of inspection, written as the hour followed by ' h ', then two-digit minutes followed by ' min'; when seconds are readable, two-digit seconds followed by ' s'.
3 h 17 min
